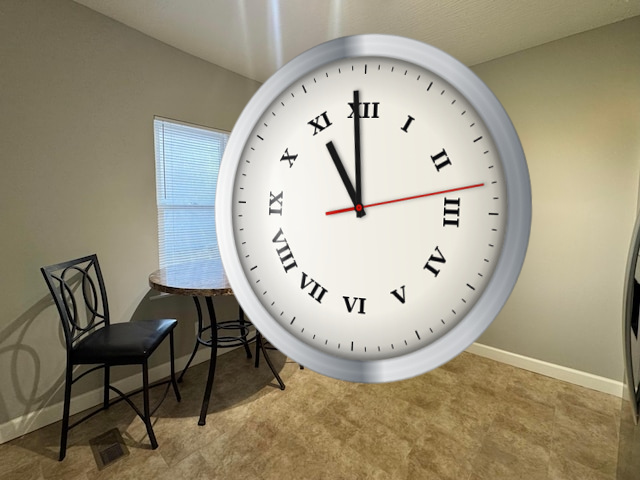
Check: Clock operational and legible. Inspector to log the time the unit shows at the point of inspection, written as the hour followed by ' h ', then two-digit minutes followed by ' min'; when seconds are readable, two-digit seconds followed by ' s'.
10 h 59 min 13 s
